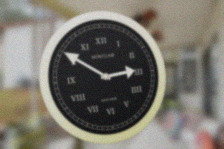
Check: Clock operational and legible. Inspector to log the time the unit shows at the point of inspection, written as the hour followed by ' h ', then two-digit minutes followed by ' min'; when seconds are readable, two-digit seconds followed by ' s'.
2 h 51 min
